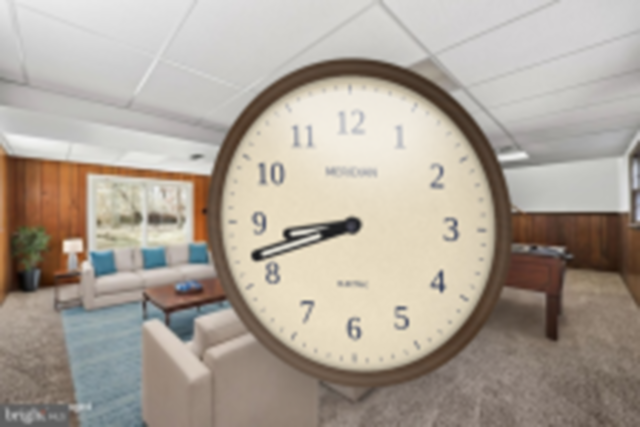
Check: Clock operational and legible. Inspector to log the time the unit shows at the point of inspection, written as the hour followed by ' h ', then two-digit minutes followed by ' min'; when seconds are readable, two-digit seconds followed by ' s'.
8 h 42 min
